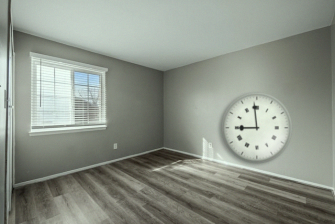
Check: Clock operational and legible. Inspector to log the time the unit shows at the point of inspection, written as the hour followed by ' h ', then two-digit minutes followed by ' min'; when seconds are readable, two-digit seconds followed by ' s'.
8 h 59 min
